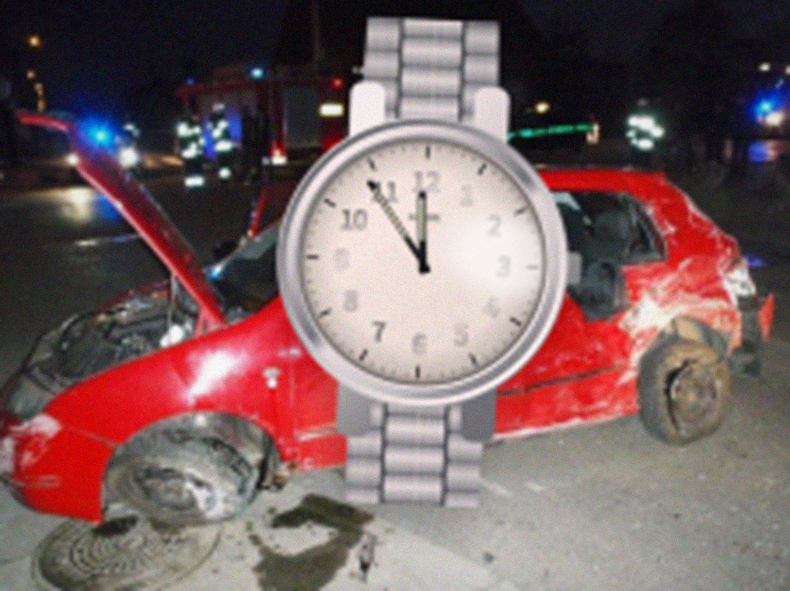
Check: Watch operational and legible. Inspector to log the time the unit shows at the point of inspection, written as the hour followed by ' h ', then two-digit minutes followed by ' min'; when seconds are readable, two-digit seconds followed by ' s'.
11 h 54 min
